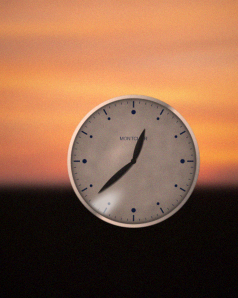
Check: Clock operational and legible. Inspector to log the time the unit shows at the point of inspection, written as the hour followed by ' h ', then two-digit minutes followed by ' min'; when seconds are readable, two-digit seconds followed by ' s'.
12 h 38 min
